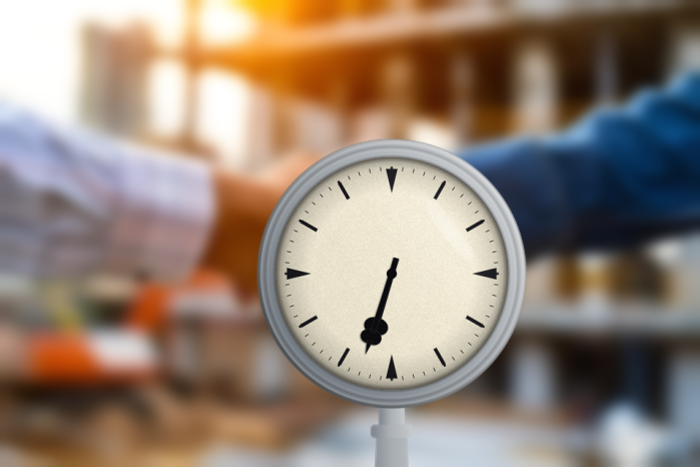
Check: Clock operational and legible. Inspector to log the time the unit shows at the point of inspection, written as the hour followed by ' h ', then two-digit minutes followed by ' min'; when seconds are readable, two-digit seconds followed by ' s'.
6 h 33 min
